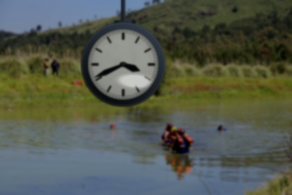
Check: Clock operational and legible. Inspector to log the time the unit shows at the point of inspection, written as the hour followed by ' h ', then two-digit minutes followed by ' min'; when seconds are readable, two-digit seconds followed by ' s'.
3 h 41 min
